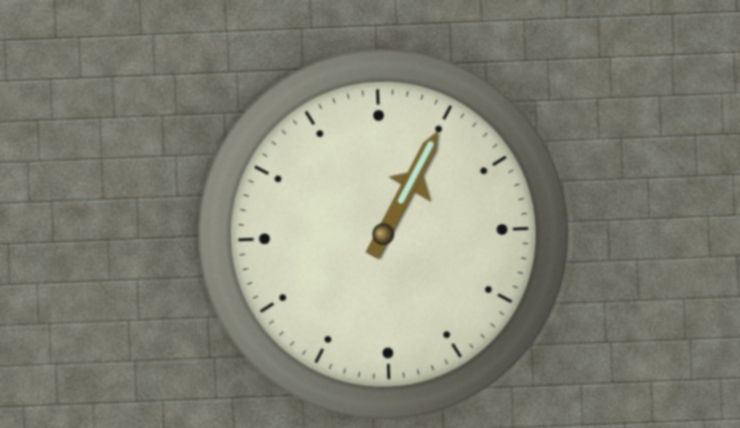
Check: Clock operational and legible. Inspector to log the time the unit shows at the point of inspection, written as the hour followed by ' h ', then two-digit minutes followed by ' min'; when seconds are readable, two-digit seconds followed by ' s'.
1 h 05 min
